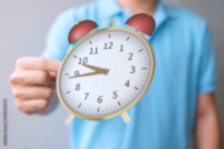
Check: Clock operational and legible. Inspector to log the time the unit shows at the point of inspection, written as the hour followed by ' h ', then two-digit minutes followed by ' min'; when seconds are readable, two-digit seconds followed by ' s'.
9 h 44 min
